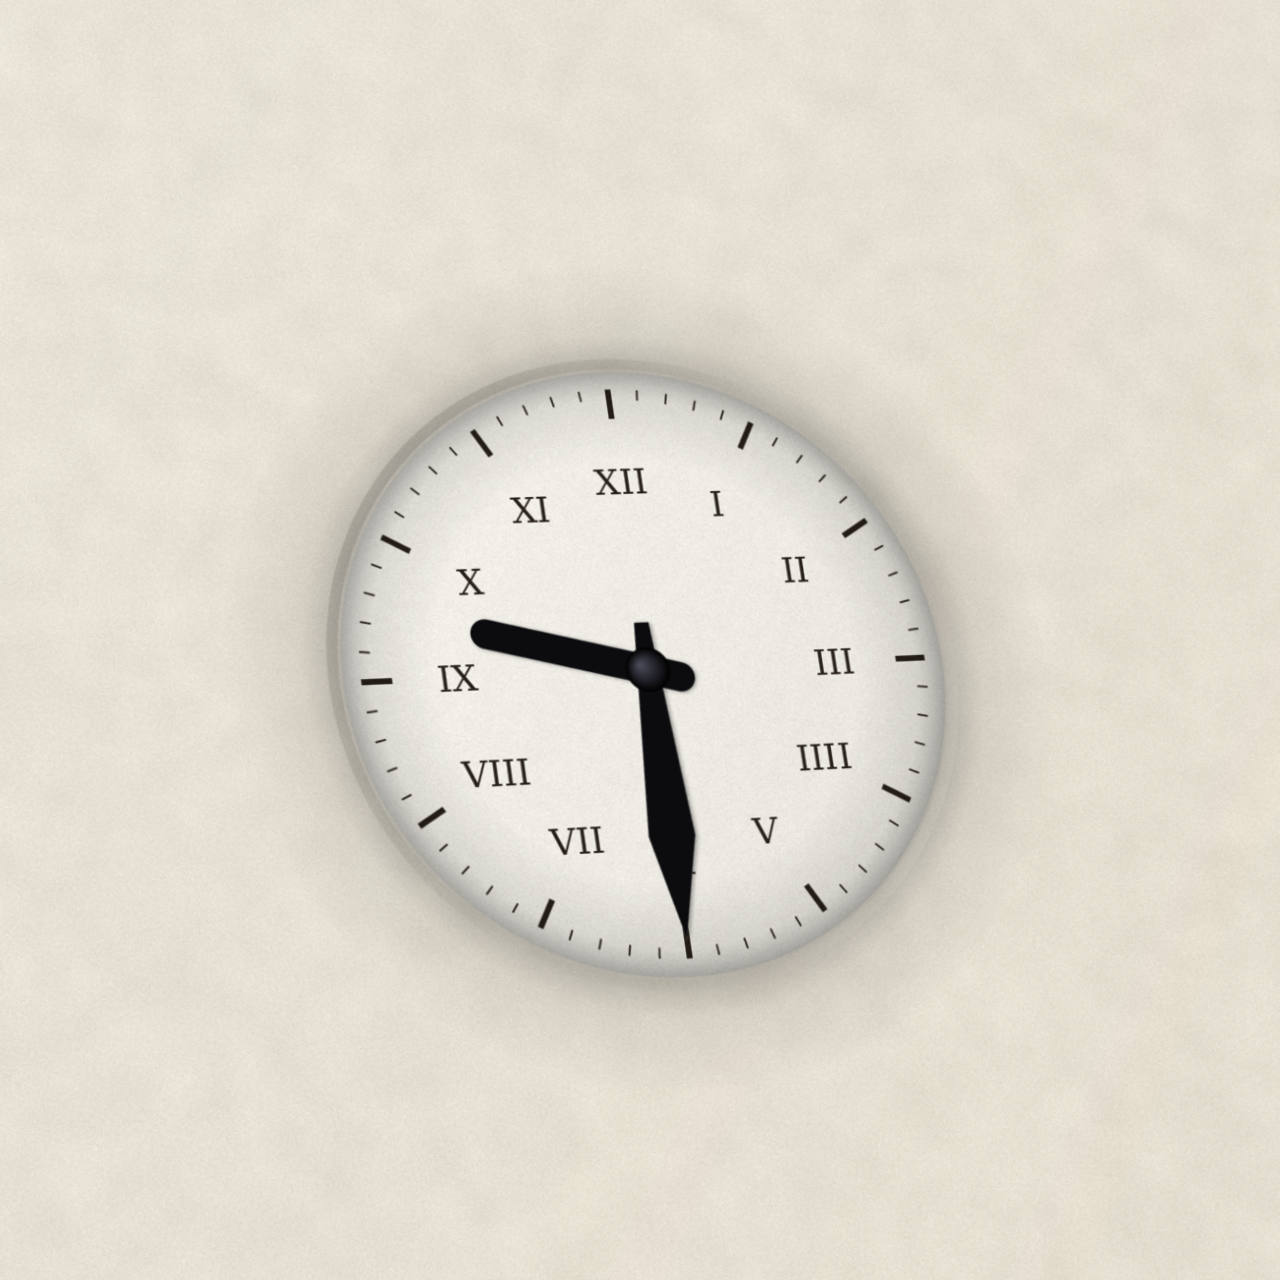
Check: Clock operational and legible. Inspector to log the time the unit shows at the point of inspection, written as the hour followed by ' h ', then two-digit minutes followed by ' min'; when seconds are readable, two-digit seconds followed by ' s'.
9 h 30 min
